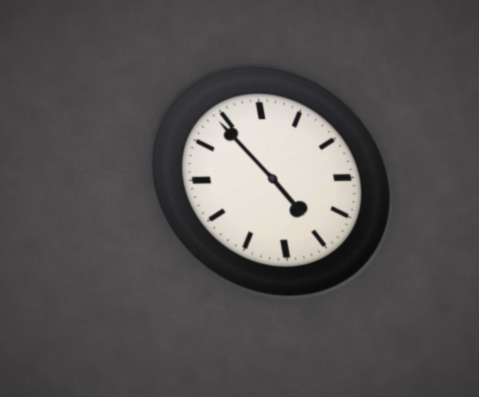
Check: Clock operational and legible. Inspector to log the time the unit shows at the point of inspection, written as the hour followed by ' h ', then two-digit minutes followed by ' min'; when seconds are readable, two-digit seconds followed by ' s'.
4 h 54 min
